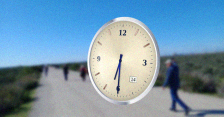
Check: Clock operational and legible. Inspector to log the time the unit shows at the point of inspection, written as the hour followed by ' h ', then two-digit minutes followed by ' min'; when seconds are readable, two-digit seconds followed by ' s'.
6 h 30 min
